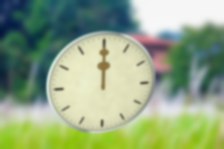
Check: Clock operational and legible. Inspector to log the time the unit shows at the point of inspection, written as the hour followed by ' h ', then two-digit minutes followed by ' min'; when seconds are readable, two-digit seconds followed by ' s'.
12 h 00 min
